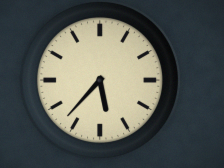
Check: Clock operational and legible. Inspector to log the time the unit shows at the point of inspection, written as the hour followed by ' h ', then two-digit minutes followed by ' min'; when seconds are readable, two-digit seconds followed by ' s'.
5 h 37 min
